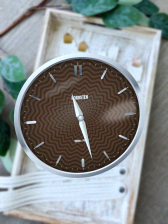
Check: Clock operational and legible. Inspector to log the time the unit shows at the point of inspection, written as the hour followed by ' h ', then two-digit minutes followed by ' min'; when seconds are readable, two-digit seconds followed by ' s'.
11 h 28 min
